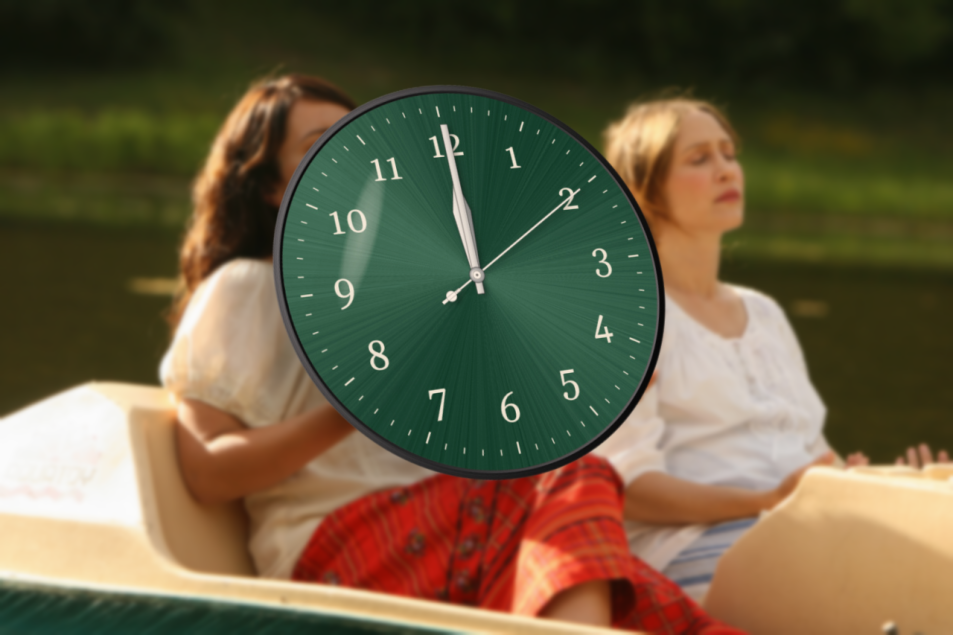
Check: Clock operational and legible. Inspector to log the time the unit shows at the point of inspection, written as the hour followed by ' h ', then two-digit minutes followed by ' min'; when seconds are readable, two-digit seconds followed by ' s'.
12 h 00 min 10 s
